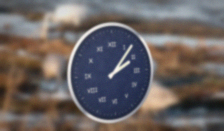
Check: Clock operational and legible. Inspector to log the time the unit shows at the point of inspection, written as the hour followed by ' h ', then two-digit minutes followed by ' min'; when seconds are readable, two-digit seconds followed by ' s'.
2 h 07 min
